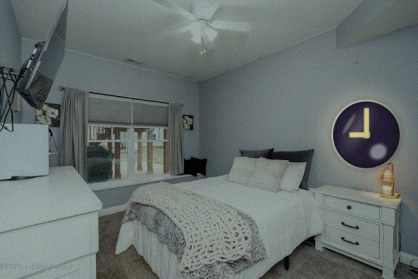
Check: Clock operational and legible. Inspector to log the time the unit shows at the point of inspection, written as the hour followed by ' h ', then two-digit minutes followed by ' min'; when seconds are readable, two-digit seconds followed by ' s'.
9 h 00 min
